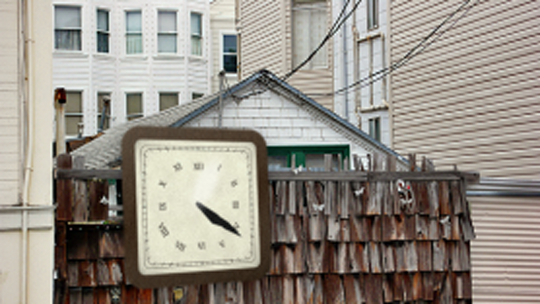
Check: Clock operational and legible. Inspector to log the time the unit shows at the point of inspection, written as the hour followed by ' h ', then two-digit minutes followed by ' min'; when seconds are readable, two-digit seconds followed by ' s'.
4 h 21 min
